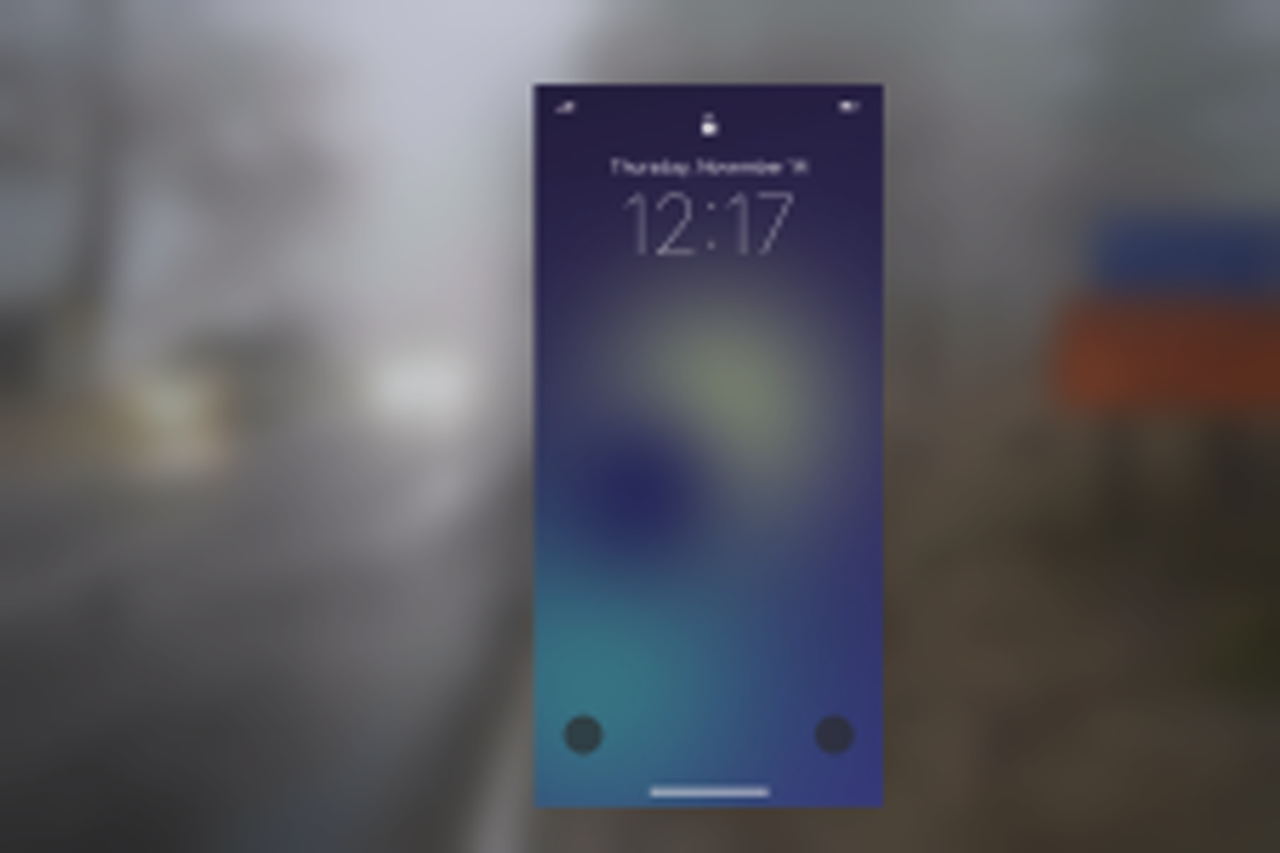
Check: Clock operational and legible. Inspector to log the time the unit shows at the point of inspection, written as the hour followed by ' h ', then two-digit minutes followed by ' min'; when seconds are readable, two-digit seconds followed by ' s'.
12 h 17 min
